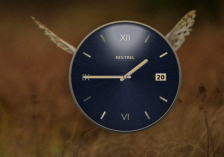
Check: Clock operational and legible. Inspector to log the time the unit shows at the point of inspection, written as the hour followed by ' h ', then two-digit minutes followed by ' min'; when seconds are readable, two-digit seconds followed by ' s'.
1 h 45 min
